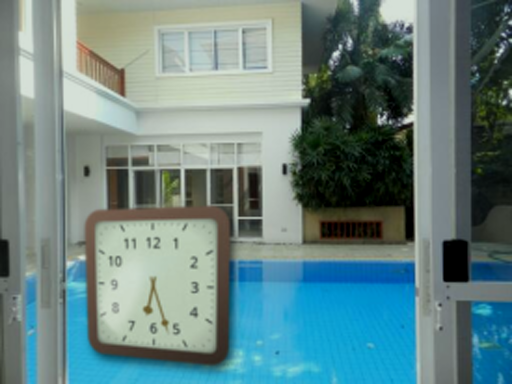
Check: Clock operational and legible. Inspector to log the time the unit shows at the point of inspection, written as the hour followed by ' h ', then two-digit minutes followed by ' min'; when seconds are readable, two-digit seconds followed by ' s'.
6 h 27 min
